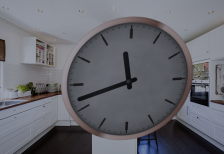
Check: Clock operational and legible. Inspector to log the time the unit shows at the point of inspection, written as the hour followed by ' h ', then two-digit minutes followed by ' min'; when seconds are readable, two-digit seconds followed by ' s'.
11 h 42 min
